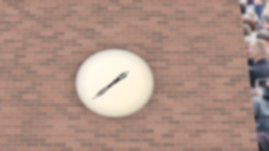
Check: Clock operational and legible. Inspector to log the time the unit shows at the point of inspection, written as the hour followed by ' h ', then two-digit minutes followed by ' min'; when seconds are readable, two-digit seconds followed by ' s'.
1 h 38 min
